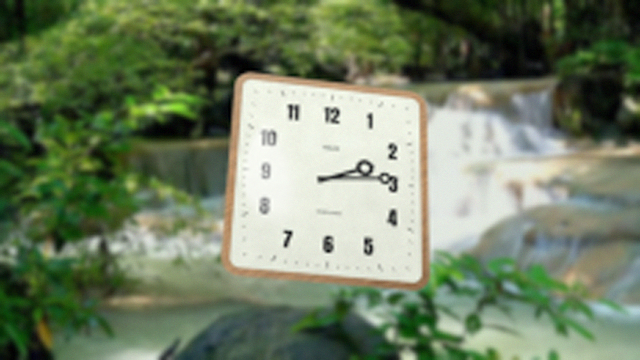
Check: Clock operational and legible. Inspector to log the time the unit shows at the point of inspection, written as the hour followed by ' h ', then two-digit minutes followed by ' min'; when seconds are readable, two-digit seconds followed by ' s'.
2 h 14 min
